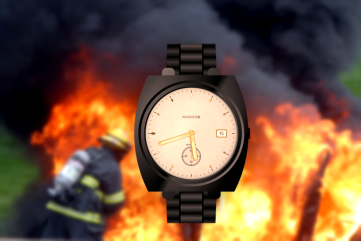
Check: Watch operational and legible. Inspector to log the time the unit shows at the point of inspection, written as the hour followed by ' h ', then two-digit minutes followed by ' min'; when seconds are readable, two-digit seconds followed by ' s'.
5 h 42 min
